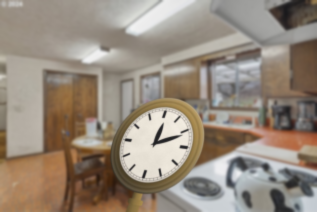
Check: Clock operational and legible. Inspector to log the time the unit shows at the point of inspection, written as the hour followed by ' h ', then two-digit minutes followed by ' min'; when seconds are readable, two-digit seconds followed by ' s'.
12 h 11 min
